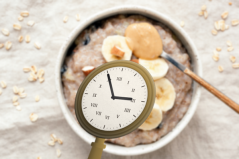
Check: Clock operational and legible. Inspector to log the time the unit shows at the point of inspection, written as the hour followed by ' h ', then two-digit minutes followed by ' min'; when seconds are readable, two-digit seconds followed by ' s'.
2 h 55 min
